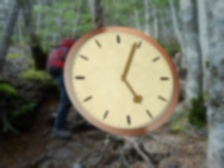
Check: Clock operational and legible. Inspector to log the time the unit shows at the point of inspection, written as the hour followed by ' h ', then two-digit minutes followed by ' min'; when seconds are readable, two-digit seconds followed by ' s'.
5 h 04 min
